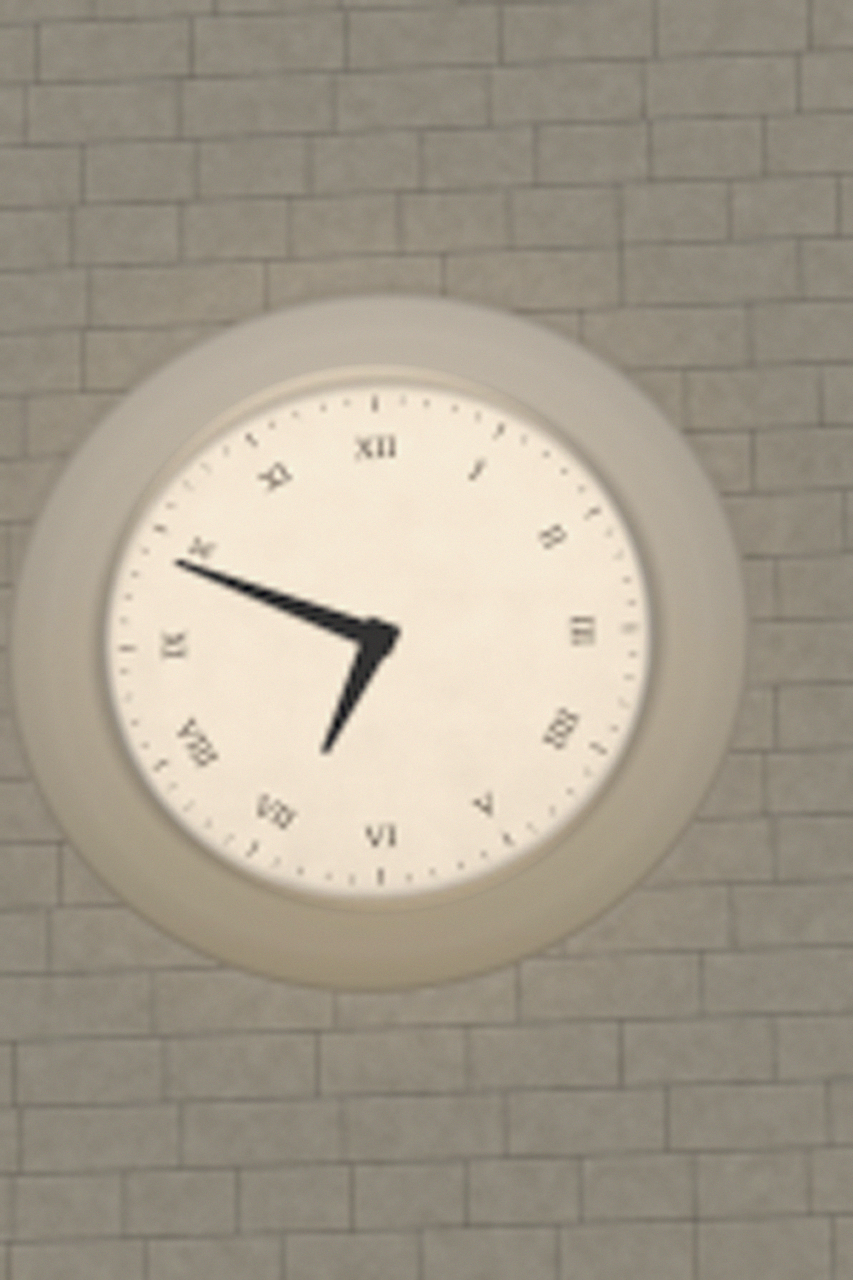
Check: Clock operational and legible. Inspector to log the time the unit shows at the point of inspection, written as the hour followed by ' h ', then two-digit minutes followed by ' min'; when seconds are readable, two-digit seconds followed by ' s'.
6 h 49 min
